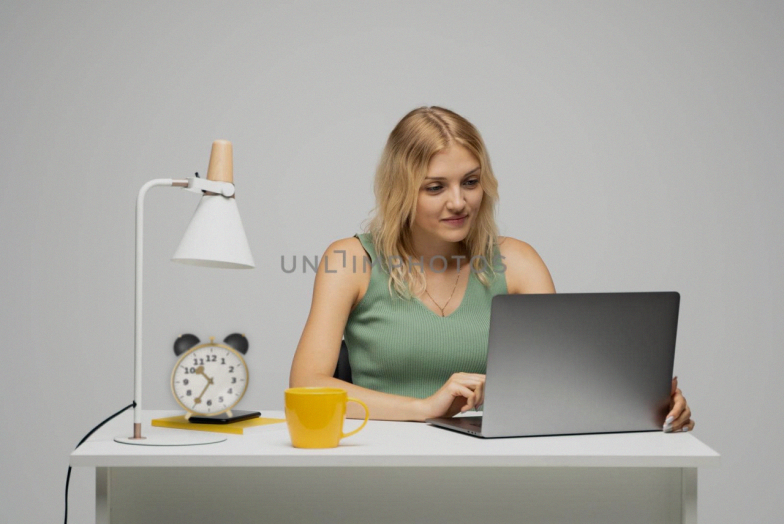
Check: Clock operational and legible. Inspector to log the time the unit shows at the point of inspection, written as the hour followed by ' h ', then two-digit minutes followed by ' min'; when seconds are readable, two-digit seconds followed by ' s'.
10 h 35 min
